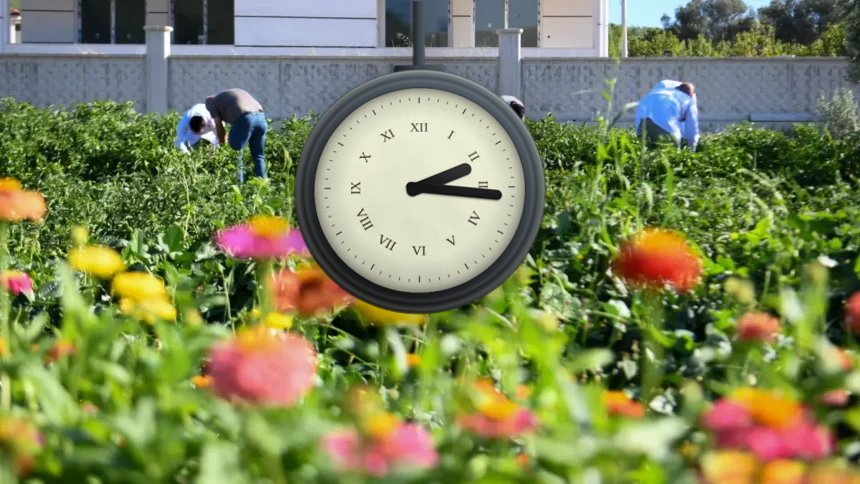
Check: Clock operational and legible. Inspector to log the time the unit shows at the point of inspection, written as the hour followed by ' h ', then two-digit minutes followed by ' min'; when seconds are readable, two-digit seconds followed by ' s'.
2 h 16 min
